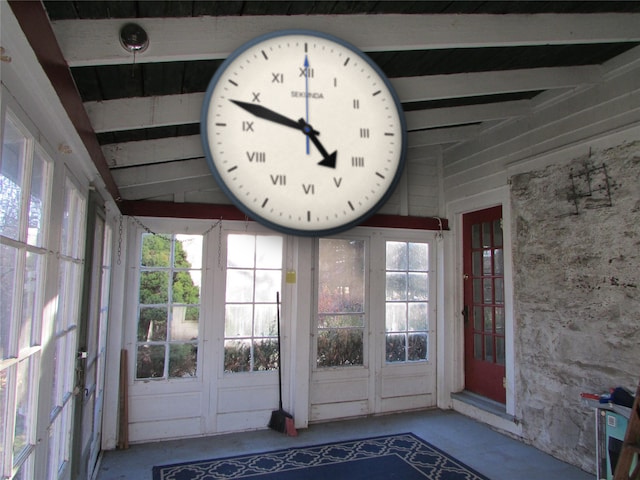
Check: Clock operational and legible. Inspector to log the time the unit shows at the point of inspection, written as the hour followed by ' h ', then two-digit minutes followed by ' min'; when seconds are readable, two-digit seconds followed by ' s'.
4 h 48 min 00 s
